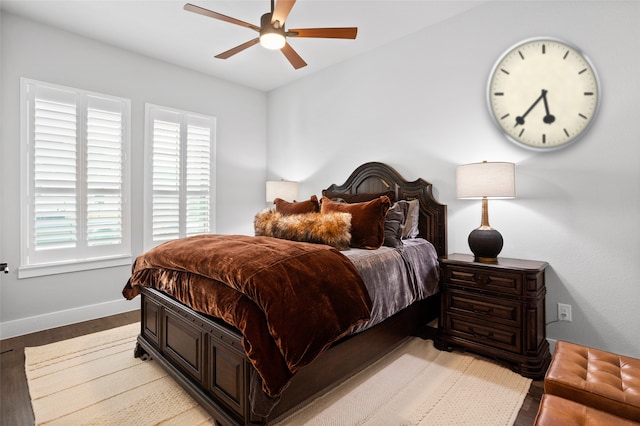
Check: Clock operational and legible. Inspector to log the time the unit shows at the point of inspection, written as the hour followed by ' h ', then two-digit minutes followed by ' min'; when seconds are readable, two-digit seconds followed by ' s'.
5 h 37 min
